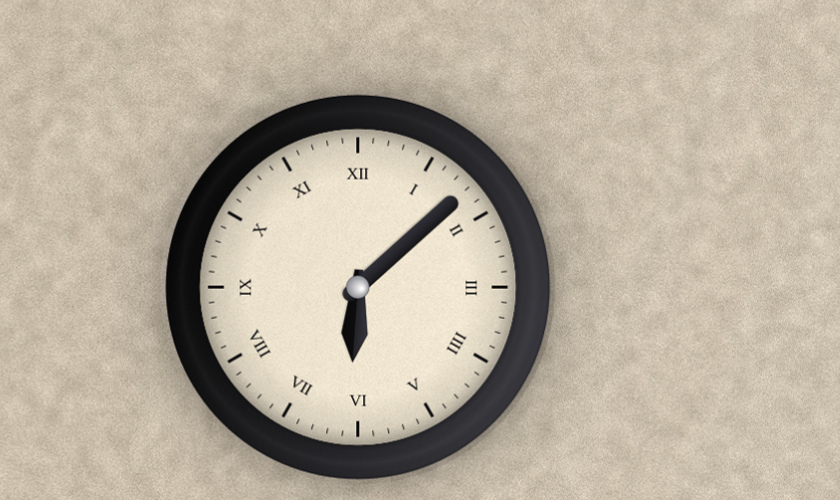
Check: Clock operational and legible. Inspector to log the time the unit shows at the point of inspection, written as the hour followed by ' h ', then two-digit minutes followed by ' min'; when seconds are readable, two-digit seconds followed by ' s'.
6 h 08 min
